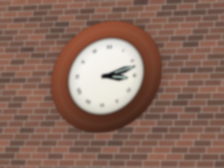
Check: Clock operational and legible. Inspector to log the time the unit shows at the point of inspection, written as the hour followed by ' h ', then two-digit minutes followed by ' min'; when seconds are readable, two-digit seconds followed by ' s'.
3 h 12 min
